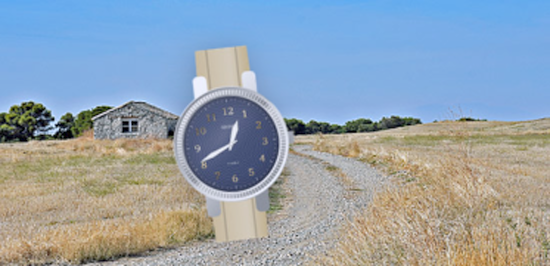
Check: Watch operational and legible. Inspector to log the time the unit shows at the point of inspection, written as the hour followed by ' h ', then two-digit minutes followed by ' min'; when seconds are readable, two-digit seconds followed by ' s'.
12 h 41 min
